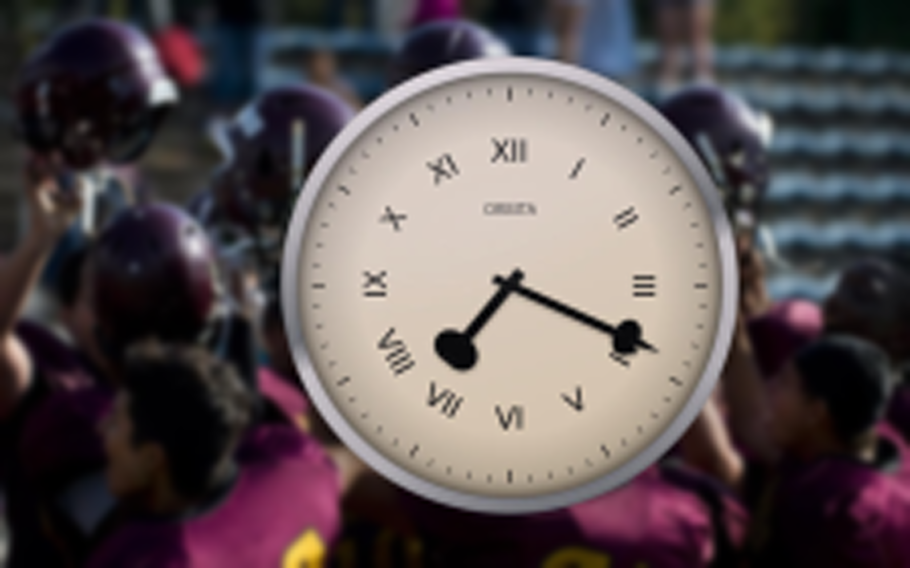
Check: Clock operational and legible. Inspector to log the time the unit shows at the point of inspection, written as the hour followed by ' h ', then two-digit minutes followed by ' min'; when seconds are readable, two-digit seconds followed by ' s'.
7 h 19 min
